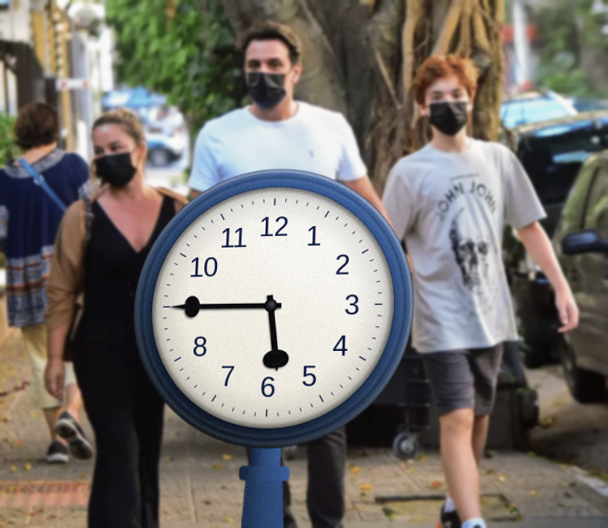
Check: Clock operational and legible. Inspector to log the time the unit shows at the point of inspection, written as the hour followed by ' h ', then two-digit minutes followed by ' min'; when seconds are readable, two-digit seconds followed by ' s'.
5 h 45 min
